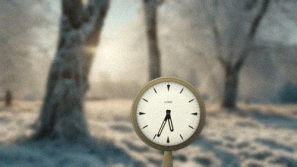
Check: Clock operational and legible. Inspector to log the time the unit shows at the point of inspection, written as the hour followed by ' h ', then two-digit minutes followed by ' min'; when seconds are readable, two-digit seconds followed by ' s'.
5 h 34 min
